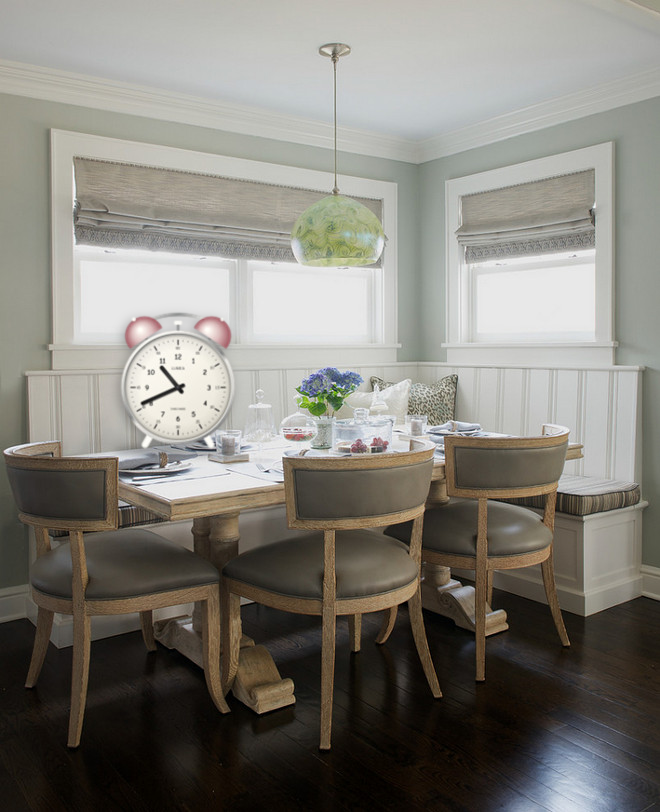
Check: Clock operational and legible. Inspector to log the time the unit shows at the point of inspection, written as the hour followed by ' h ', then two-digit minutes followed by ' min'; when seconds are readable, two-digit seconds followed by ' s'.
10 h 41 min
